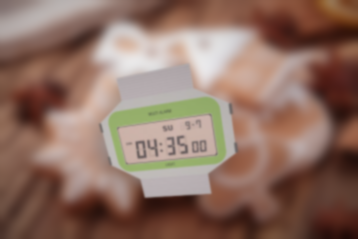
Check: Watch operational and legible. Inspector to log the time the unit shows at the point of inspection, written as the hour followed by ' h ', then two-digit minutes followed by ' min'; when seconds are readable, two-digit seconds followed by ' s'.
4 h 35 min 00 s
